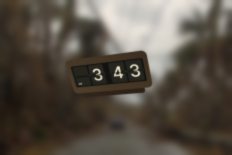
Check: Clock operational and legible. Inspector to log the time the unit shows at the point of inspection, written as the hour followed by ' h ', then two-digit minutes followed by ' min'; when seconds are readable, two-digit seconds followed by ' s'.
3 h 43 min
